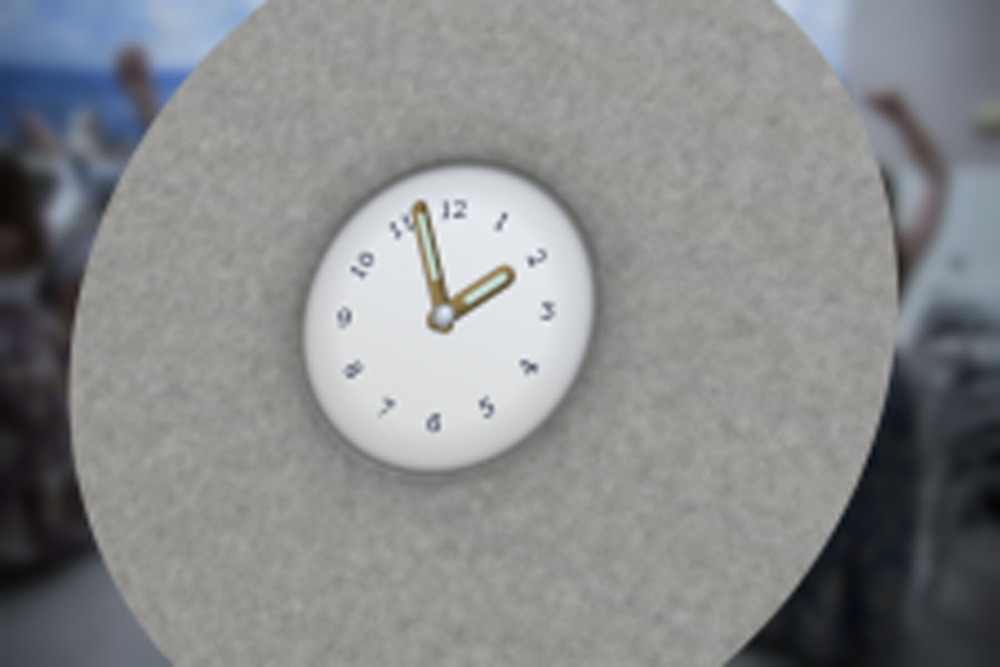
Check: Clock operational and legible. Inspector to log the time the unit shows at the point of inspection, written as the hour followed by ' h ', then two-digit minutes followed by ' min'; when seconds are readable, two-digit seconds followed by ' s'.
1 h 57 min
